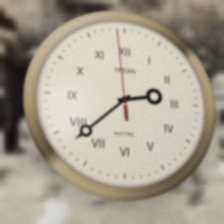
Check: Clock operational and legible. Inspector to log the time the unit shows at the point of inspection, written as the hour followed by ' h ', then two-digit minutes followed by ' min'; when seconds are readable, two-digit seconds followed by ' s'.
2 h 37 min 59 s
